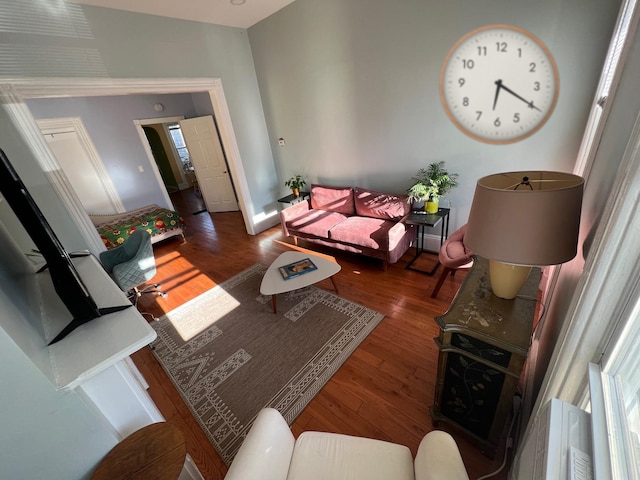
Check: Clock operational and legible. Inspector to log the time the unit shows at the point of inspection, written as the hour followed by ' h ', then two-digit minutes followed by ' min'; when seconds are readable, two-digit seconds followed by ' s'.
6 h 20 min
